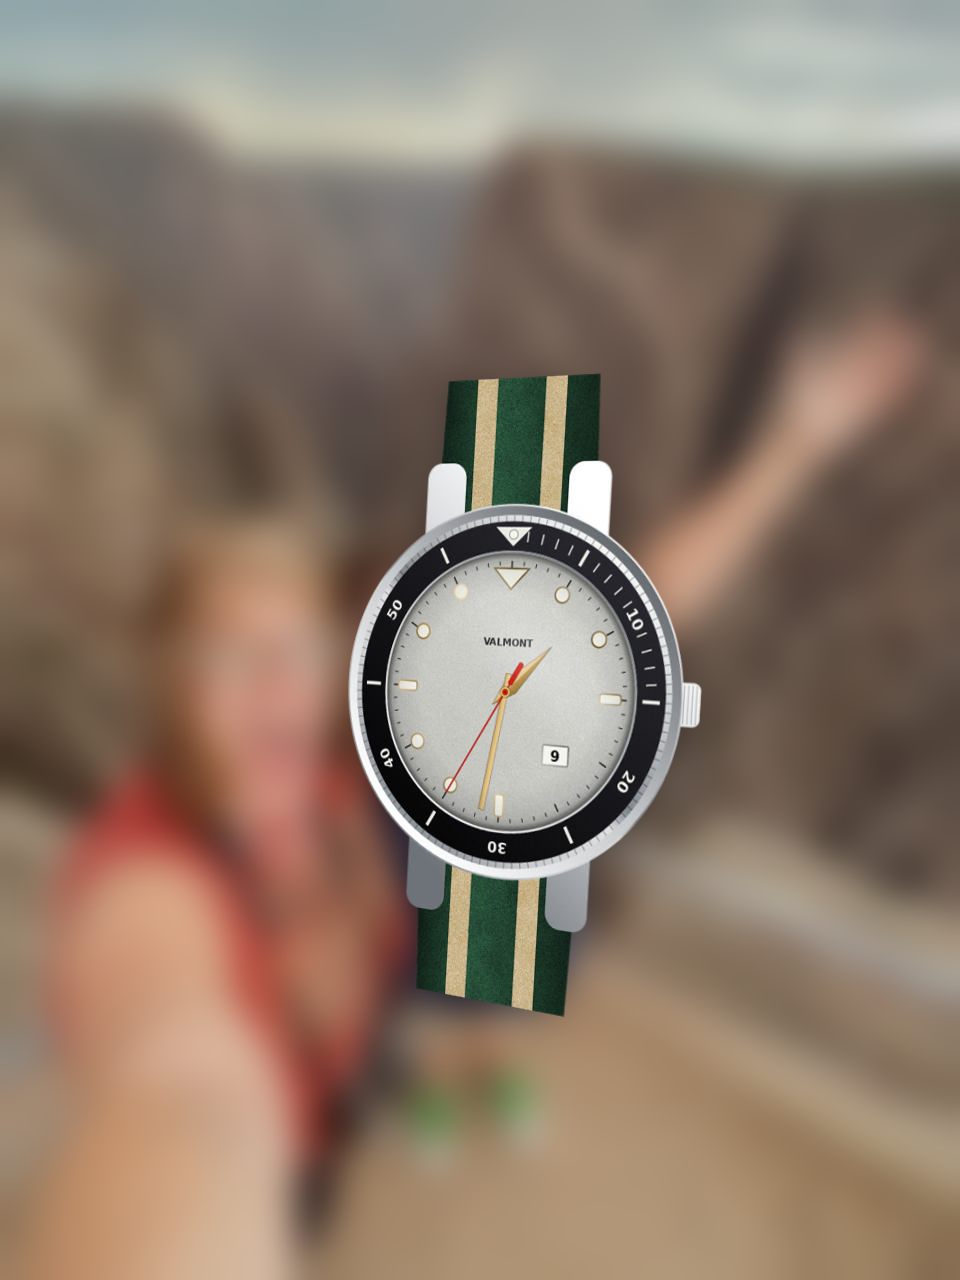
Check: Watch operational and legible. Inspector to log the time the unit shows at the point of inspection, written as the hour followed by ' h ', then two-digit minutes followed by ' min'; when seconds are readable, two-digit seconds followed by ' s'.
1 h 31 min 35 s
